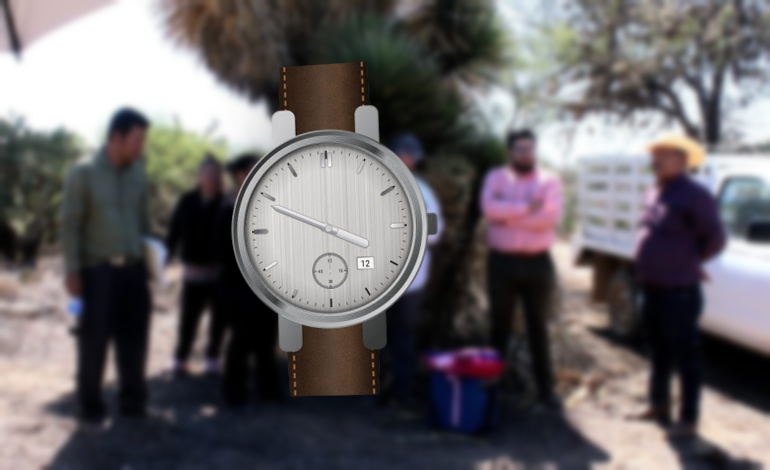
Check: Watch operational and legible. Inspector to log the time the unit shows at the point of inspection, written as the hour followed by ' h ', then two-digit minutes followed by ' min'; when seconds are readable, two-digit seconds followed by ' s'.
3 h 49 min
